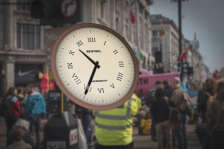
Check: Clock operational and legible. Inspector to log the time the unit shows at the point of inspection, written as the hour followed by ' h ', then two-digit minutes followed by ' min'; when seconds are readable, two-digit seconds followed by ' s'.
10 h 35 min
